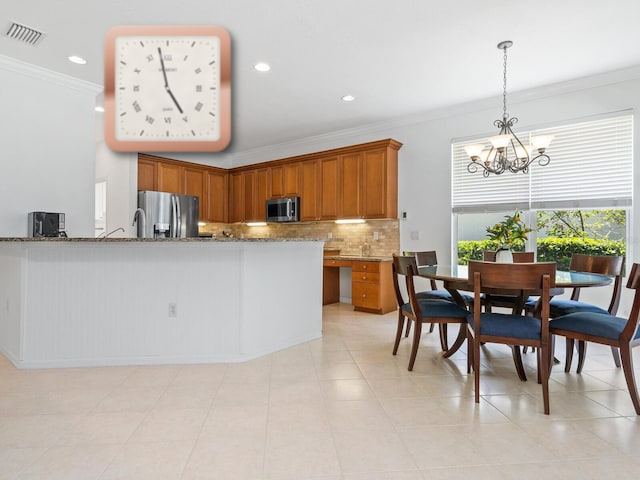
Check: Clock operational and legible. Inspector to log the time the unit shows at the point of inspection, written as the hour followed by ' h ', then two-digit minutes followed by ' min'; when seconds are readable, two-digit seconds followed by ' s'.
4 h 58 min
